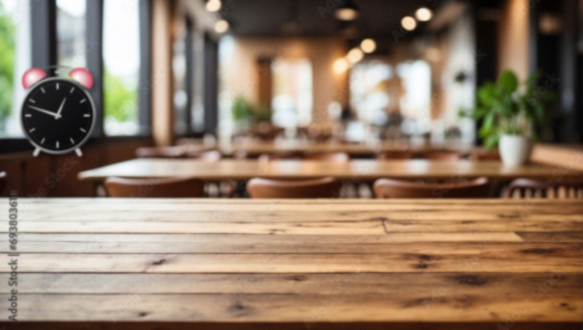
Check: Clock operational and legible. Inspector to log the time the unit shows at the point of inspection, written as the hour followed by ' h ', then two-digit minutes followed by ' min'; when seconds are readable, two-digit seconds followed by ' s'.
12 h 48 min
